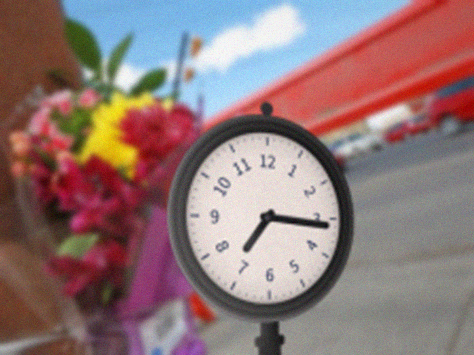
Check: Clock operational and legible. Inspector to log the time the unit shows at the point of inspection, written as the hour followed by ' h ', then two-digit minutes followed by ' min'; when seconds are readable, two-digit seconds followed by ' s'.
7 h 16 min
